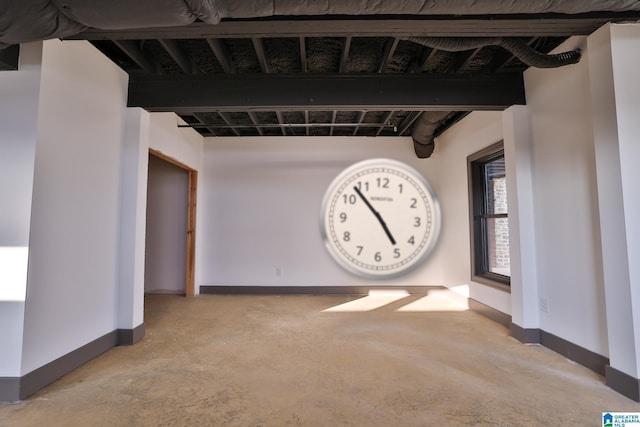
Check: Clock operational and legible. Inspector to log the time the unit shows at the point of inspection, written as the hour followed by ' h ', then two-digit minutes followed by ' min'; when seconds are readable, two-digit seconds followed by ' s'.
4 h 53 min
